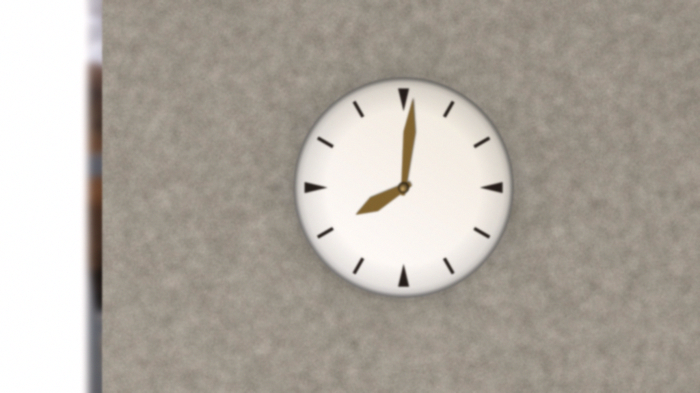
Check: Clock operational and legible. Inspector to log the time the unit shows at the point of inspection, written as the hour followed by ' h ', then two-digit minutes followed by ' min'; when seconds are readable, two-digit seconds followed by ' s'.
8 h 01 min
